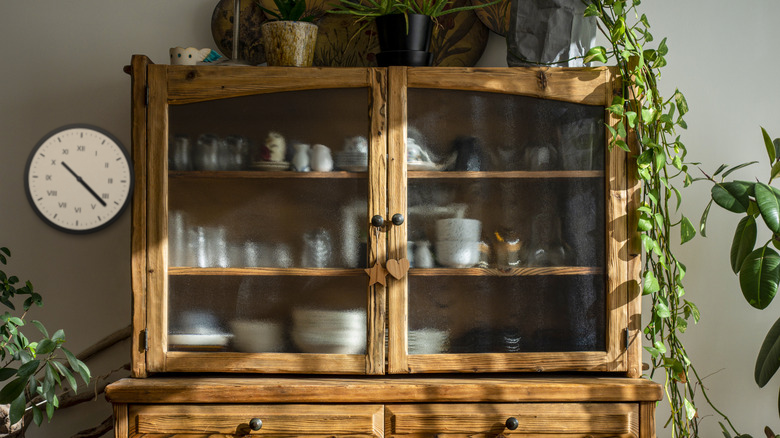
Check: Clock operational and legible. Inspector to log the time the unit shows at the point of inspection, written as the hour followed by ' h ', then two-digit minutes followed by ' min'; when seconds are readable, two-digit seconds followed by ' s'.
10 h 22 min
